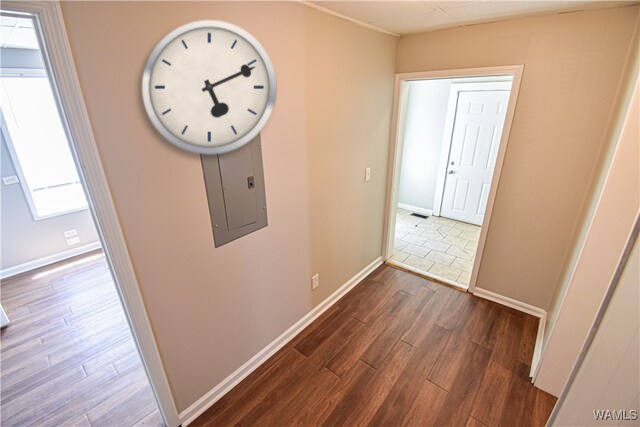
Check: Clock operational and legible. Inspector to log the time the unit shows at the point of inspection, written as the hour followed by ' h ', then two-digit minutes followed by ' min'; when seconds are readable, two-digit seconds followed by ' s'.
5 h 11 min
